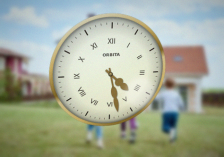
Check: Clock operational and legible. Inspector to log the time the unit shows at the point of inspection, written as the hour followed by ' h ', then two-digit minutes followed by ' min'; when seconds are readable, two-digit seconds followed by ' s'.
4 h 28 min
